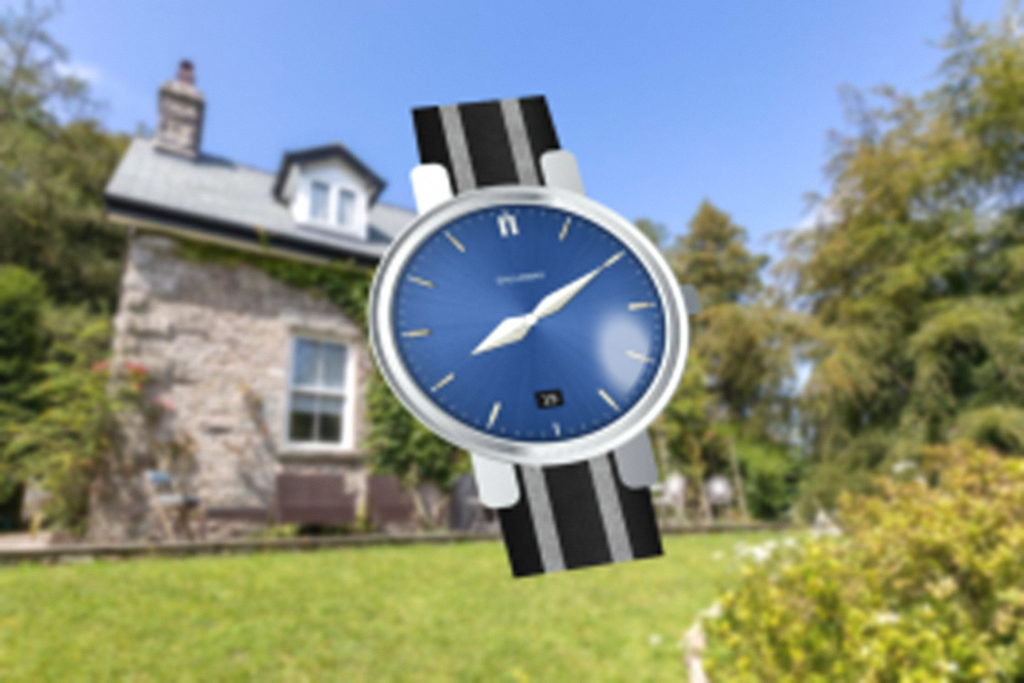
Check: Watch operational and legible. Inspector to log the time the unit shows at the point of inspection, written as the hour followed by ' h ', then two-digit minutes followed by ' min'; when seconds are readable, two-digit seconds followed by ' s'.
8 h 10 min
